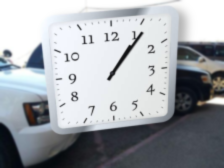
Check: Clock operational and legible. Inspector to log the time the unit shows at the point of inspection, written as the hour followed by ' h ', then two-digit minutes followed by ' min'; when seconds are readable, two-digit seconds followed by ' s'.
1 h 06 min
